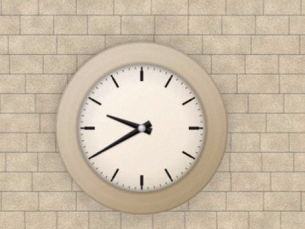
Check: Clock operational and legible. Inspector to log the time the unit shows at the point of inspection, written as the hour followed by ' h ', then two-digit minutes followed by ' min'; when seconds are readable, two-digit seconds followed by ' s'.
9 h 40 min
